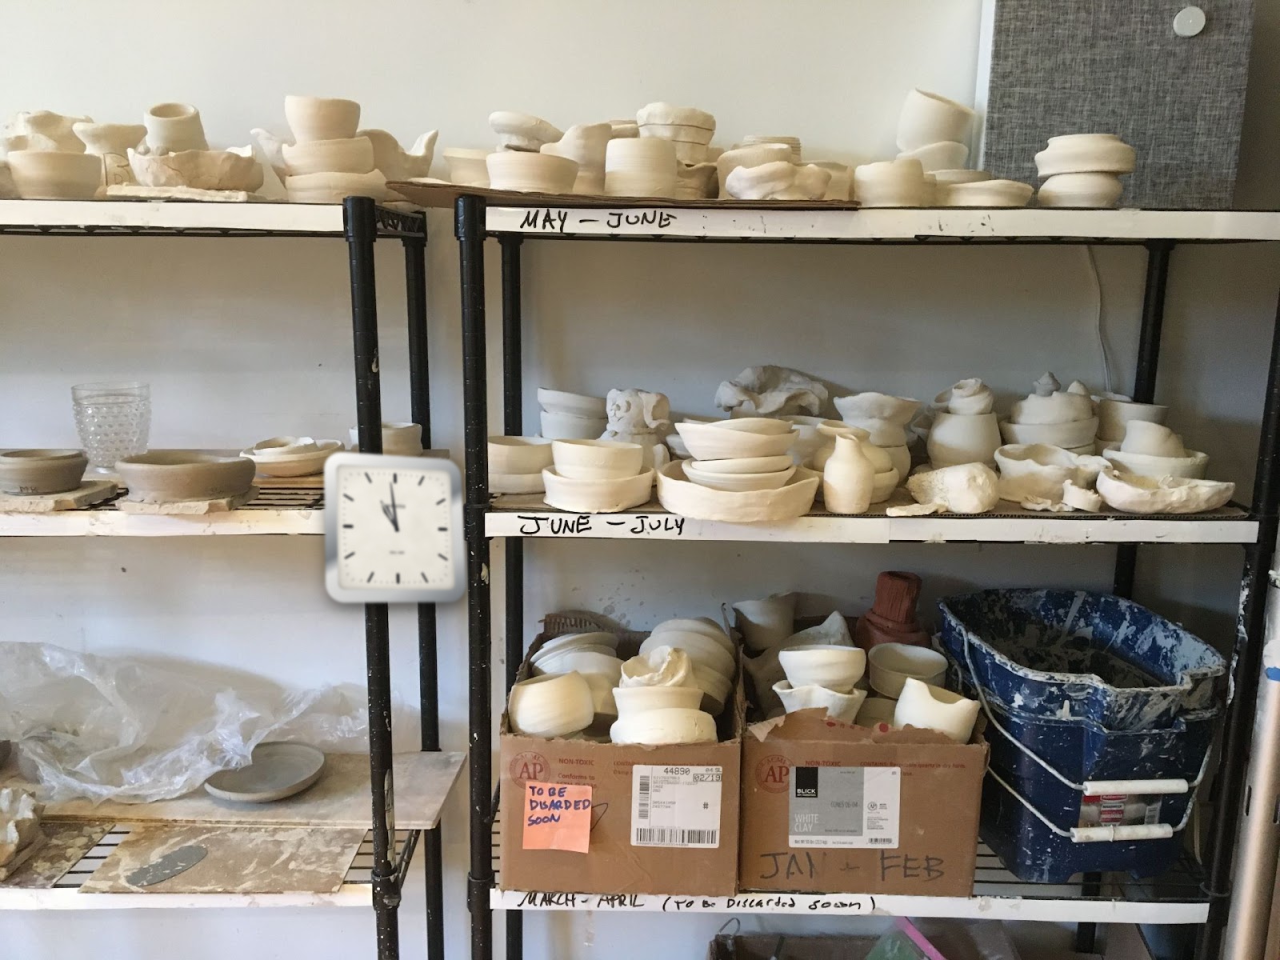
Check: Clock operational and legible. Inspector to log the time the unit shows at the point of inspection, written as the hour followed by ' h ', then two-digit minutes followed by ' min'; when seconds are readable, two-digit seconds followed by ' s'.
10 h 59 min
